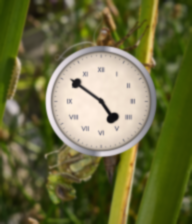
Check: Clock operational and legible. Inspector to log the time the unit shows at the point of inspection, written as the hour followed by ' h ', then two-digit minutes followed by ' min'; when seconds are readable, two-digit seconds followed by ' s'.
4 h 51 min
